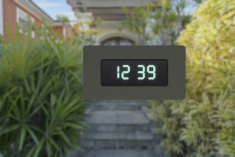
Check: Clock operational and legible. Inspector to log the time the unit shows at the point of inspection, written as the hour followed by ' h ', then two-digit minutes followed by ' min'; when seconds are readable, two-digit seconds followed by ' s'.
12 h 39 min
